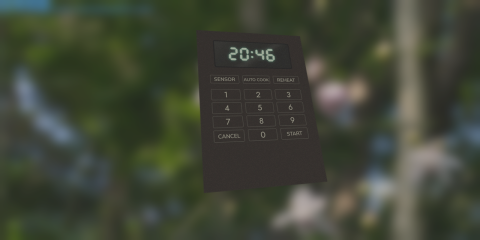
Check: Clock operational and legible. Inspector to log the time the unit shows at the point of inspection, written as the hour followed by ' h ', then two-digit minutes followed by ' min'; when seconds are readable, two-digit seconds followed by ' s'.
20 h 46 min
